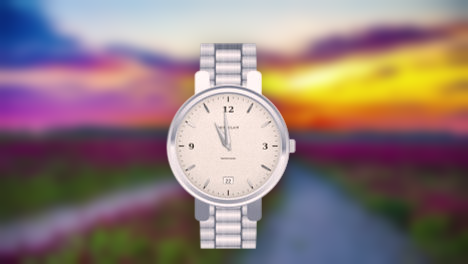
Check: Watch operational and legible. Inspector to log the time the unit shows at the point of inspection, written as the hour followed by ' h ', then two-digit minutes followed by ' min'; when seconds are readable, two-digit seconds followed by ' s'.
10 h 59 min
